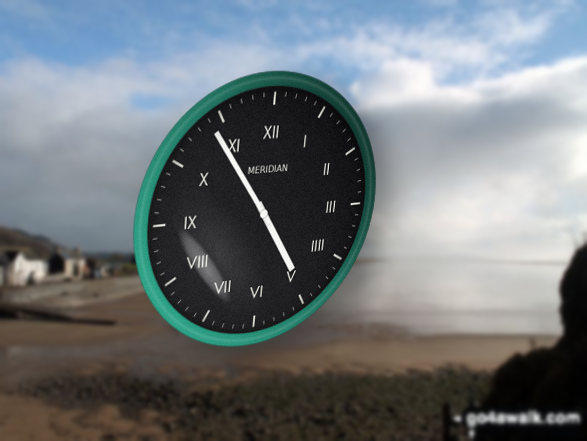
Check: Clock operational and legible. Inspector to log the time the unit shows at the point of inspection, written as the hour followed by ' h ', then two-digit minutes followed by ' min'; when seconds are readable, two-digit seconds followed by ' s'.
4 h 54 min
